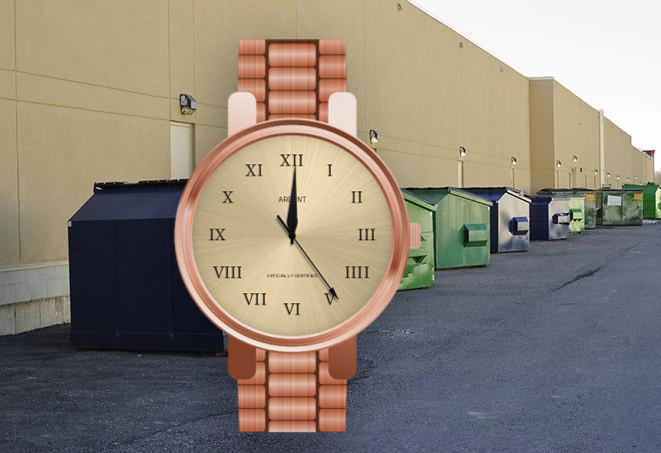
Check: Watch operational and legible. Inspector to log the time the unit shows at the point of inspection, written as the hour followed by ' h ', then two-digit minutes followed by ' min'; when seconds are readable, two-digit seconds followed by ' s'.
12 h 00 min 24 s
